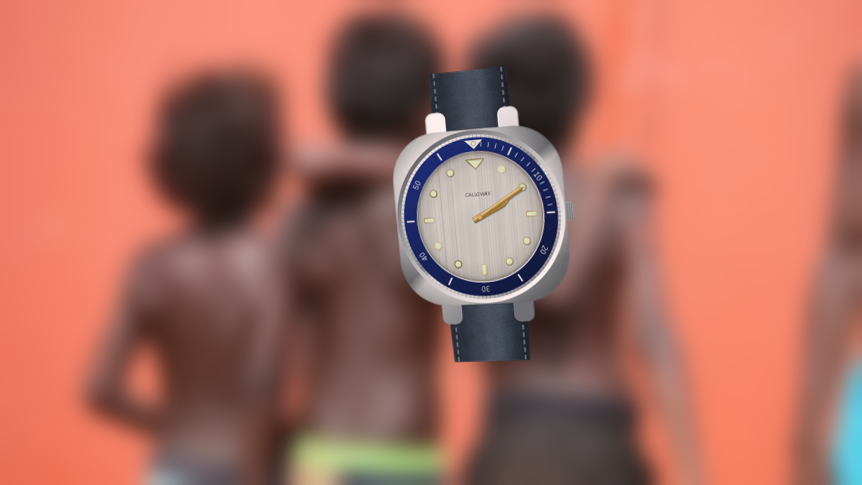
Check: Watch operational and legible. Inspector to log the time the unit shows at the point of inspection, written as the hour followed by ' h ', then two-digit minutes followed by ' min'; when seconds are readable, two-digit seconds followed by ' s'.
2 h 10 min
